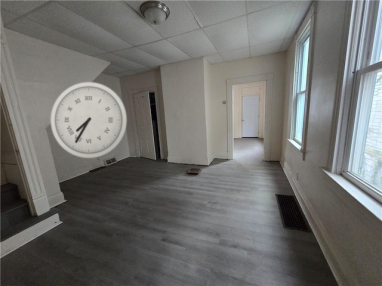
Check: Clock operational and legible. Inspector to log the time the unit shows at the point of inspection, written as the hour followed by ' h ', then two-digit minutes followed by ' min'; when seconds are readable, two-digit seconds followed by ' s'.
7 h 35 min
